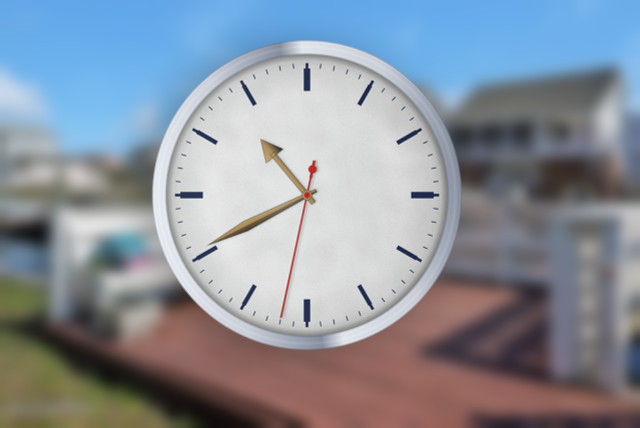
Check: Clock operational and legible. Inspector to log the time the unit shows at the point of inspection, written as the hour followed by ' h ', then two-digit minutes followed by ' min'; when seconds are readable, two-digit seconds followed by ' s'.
10 h 40 min 32 s
